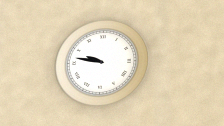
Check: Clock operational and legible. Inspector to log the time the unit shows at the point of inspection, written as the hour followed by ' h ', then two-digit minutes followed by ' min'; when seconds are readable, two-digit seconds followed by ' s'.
9 h 47 min
